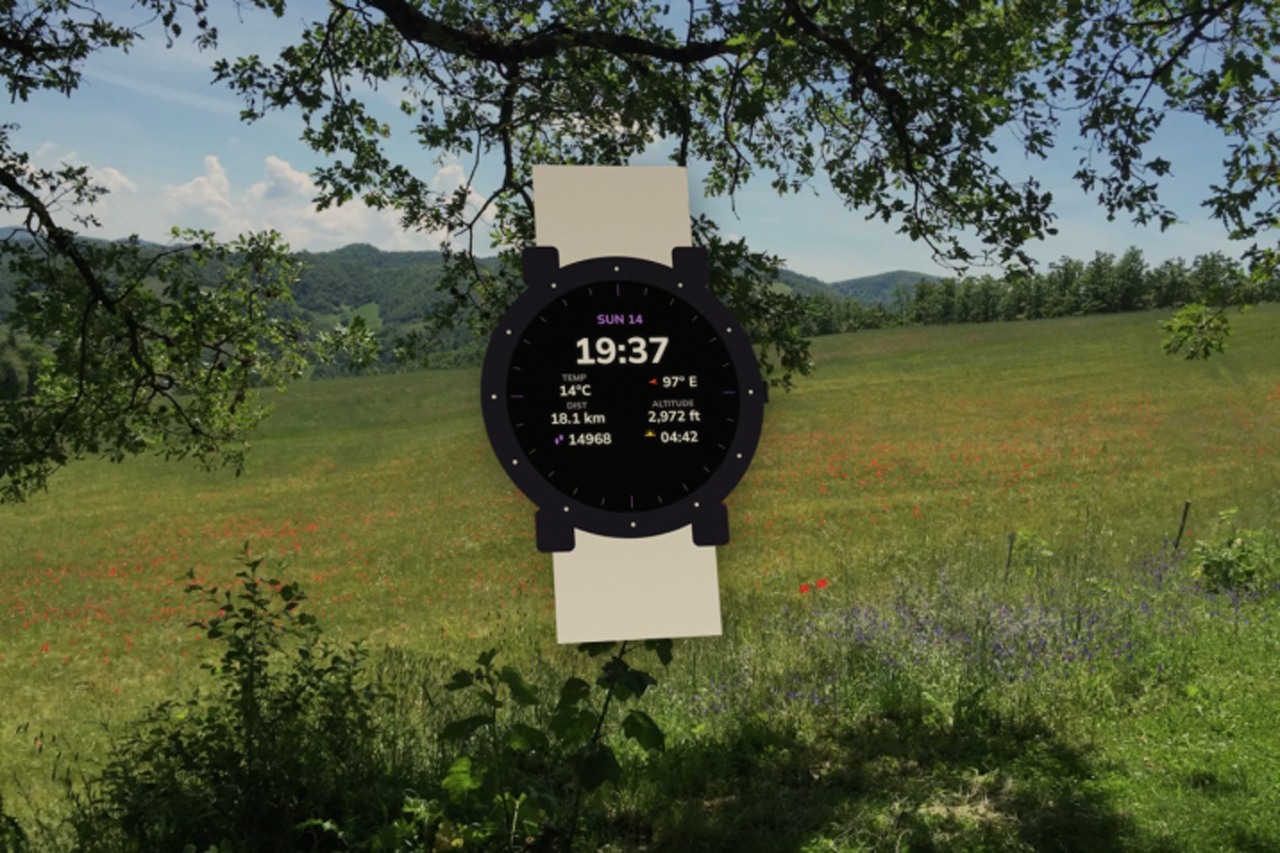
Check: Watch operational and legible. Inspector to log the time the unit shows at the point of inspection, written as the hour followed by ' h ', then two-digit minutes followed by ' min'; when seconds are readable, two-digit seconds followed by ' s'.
19 h 37 min
